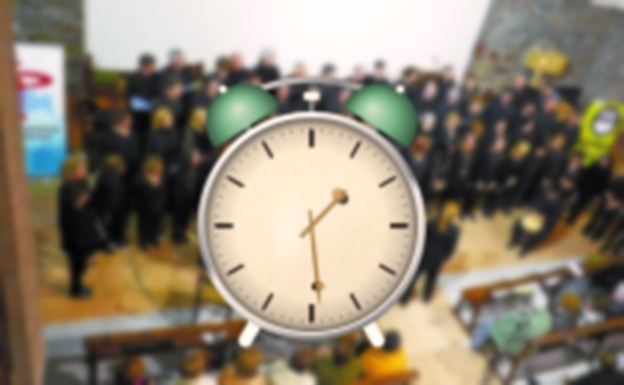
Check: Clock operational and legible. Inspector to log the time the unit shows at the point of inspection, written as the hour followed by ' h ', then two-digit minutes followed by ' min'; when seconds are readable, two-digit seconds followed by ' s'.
1 h 29 min
